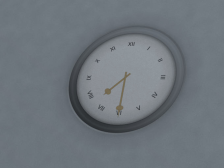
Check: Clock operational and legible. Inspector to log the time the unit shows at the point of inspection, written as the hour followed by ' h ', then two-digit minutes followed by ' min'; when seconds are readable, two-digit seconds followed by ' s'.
7 h 30 min
